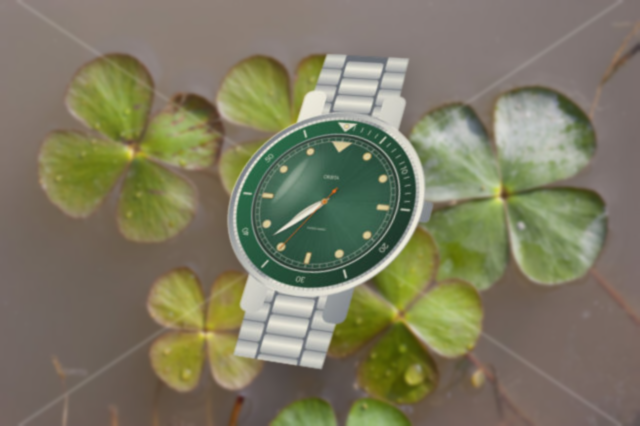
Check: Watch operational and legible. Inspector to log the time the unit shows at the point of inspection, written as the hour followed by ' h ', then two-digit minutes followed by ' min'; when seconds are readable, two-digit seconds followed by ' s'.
7 h 37 min 35 s
